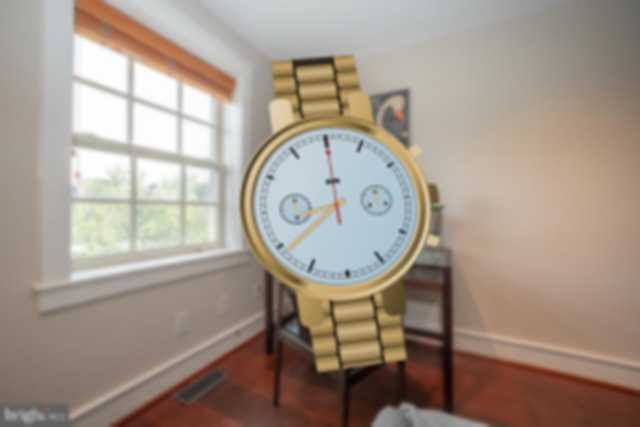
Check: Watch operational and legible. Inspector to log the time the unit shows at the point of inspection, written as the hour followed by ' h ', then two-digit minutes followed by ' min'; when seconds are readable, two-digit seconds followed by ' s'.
8 h 39 min
